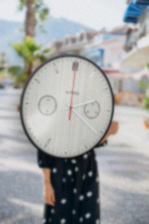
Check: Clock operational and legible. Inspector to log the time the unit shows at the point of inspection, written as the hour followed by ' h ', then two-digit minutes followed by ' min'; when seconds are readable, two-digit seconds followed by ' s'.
2 h 21 min
